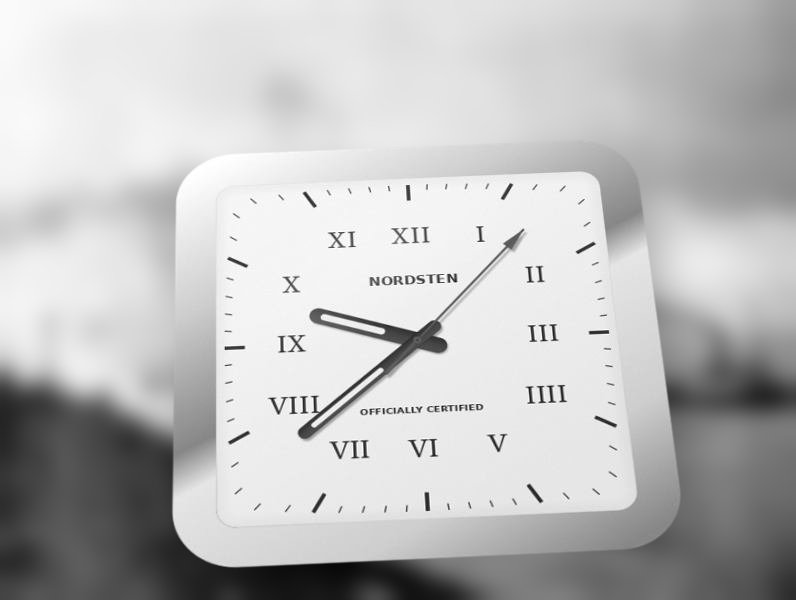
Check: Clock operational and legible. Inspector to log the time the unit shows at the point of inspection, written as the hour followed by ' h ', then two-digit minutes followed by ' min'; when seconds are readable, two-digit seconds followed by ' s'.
9 h 38 min 07 s
